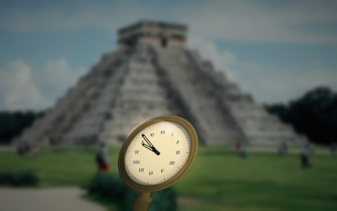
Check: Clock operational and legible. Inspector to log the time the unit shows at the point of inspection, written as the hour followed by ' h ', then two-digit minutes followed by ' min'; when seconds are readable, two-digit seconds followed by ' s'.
9 h 52 min
